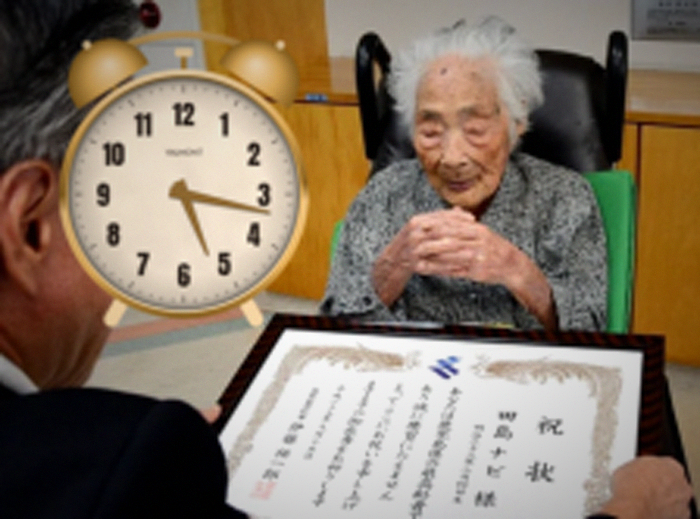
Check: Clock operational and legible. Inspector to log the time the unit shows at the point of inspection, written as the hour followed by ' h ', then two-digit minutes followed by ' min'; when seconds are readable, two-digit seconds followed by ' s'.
5 h 17 min
